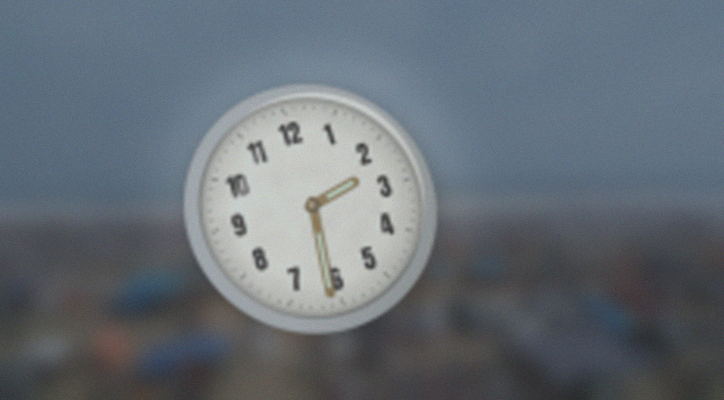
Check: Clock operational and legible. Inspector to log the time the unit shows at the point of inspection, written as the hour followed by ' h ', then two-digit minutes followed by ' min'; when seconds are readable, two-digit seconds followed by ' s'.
2 h 31 min
